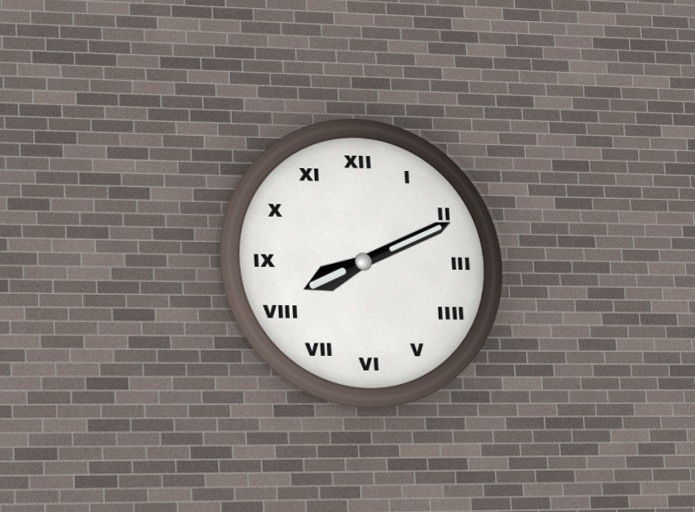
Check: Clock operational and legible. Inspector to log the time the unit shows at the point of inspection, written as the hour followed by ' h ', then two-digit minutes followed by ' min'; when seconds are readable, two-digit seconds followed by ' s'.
8 h 11 min
